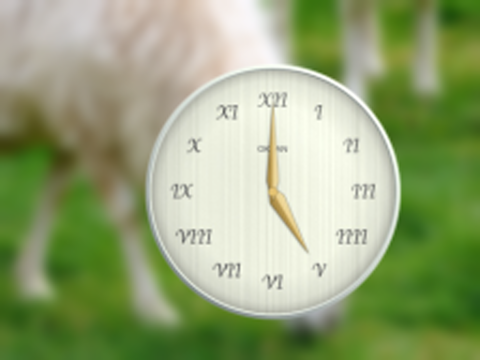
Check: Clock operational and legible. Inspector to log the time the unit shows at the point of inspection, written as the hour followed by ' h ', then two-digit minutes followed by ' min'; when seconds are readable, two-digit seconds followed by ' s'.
5 h 00 min
